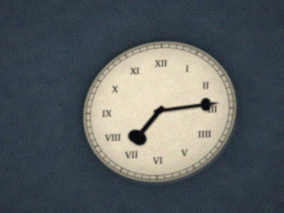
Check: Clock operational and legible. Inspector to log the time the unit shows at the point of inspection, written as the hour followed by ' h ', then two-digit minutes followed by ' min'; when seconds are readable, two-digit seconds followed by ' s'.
7 h 14 min
